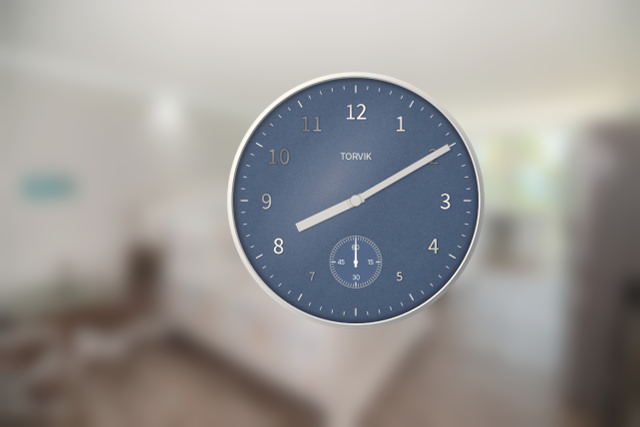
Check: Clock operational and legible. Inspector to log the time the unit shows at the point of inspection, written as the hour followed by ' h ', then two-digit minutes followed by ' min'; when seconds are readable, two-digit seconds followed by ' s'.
8 h 10 min
